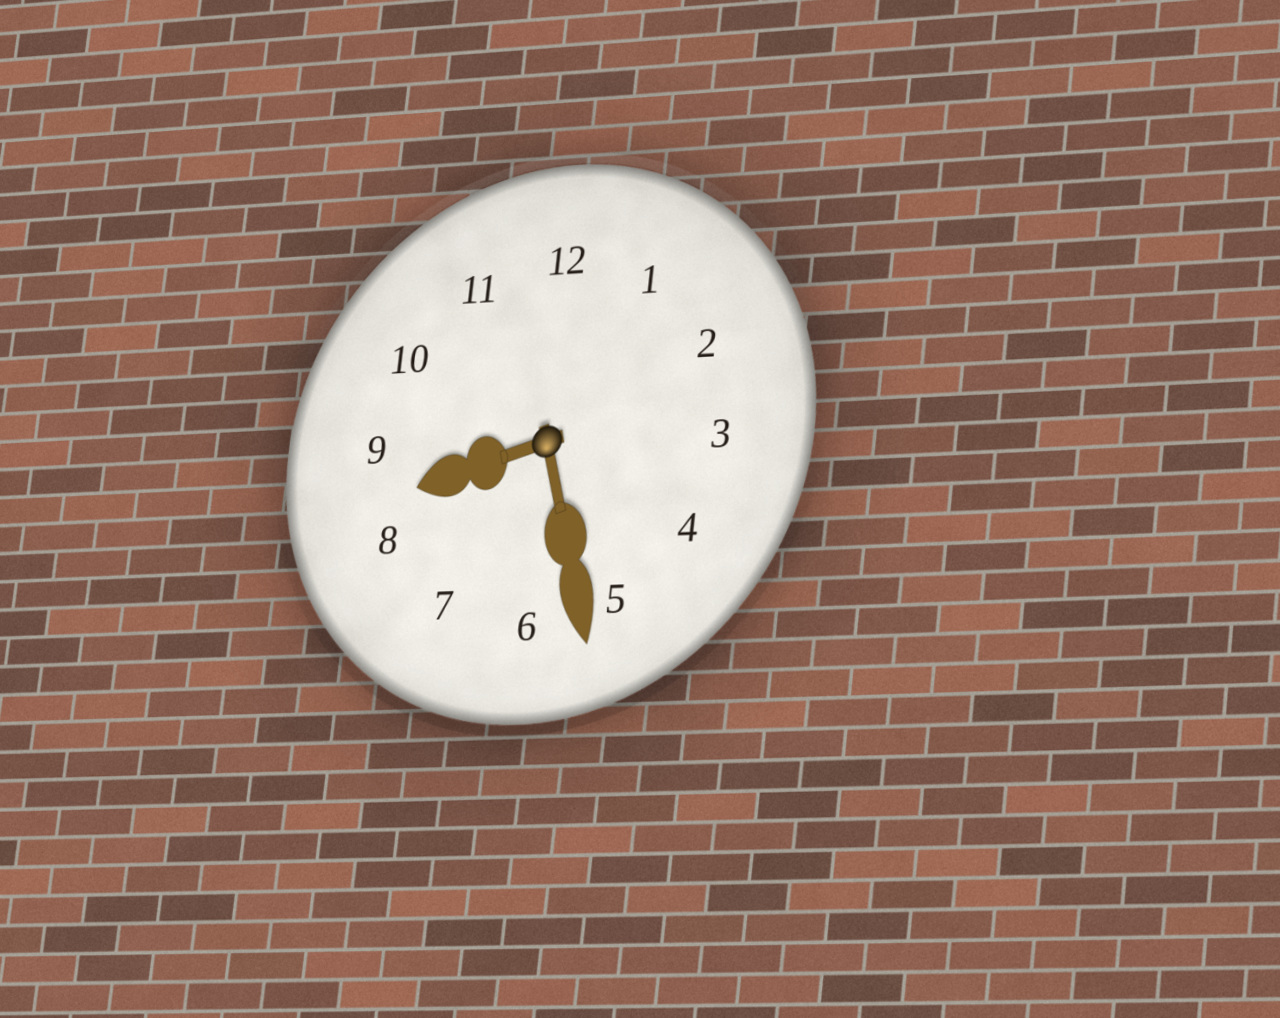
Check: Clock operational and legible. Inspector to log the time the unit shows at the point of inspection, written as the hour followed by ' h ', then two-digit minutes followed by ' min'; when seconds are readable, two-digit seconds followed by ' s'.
8 h 27 min
